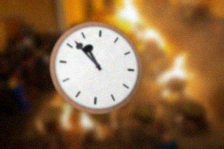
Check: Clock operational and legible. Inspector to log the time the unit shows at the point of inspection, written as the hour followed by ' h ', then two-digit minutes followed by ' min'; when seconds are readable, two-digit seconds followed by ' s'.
10 h 52 min
